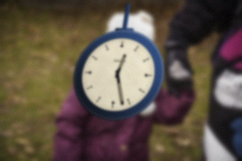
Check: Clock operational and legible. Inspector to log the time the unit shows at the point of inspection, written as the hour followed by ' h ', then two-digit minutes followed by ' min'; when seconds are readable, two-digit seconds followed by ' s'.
12 h 27 min
